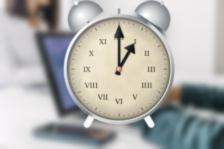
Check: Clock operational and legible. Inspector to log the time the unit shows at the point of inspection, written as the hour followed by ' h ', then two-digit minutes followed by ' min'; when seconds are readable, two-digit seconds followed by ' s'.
1 h 00 min
